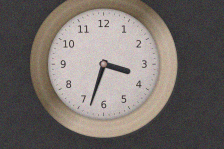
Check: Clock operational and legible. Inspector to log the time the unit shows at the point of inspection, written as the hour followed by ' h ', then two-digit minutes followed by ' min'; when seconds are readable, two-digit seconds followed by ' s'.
3 h 33 min
